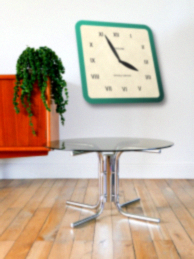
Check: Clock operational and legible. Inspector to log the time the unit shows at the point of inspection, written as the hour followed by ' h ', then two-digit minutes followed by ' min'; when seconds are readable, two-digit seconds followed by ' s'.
3 h 56 min
